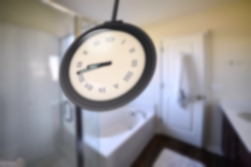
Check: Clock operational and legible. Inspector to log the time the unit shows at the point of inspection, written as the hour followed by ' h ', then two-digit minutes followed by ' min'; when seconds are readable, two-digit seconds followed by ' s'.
8 h 42 min
